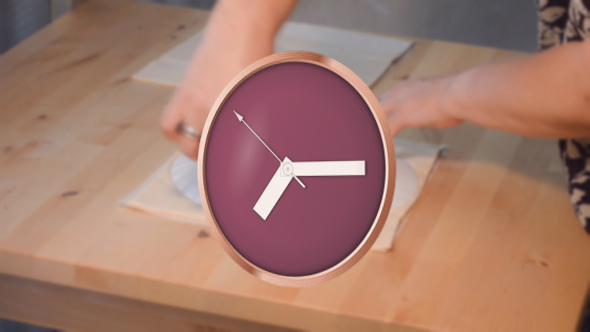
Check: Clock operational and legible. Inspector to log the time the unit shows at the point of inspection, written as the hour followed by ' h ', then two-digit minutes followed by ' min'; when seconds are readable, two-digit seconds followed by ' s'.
7 h 14 min 52 s
